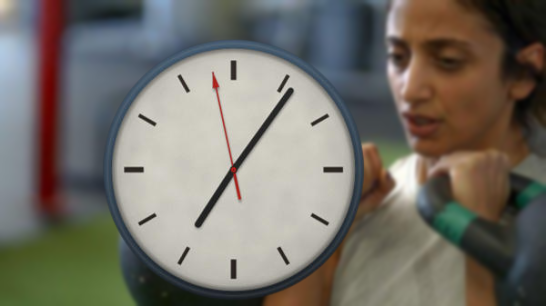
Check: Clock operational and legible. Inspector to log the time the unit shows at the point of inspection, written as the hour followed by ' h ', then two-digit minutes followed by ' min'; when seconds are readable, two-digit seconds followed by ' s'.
7 h 05 min 58 s
